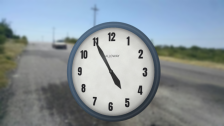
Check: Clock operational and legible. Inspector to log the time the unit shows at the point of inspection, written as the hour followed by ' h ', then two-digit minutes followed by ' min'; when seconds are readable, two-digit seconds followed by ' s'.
4 h 55 min
